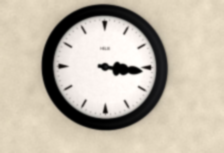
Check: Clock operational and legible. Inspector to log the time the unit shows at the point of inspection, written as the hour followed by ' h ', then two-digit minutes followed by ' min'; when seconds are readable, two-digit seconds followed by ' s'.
3 h 16 min
